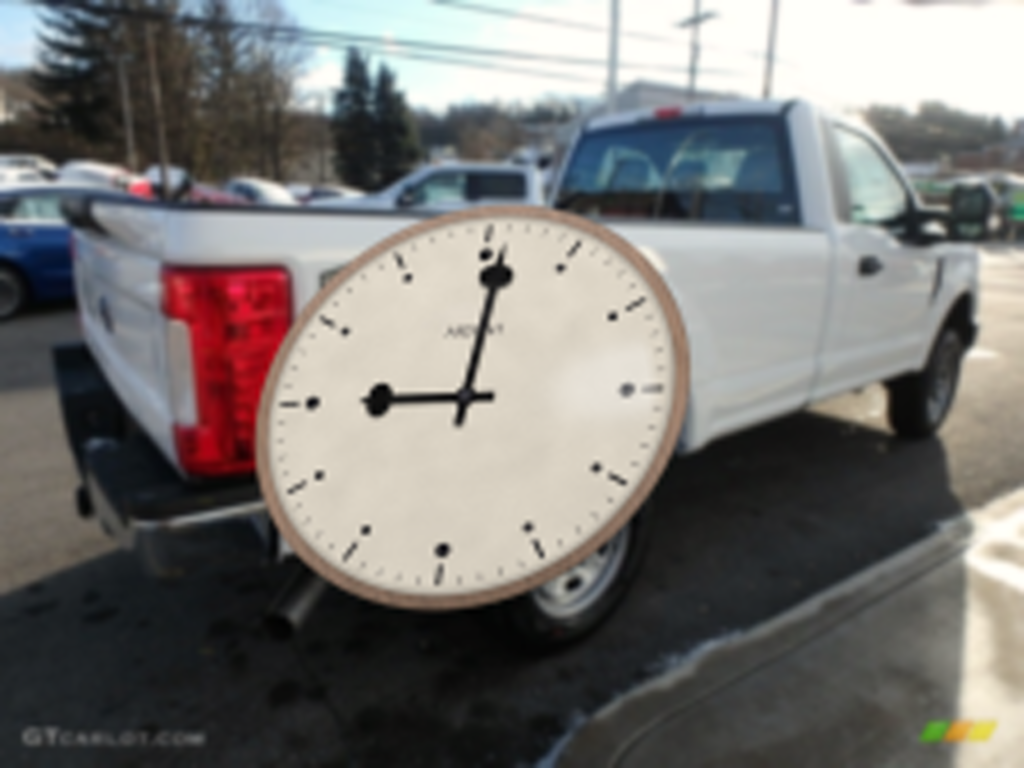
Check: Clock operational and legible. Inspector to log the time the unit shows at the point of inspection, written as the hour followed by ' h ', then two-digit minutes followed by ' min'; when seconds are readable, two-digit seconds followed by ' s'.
9 h 01 min
